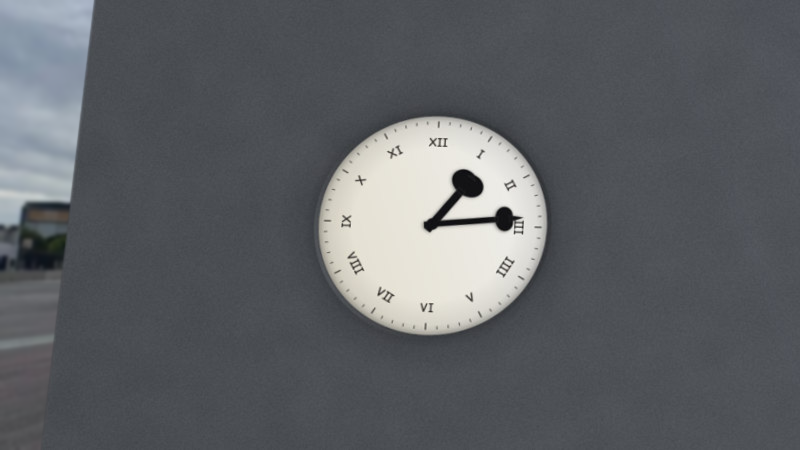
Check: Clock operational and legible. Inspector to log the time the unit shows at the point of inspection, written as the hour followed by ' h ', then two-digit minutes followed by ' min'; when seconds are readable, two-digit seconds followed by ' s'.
1 h 14 min
